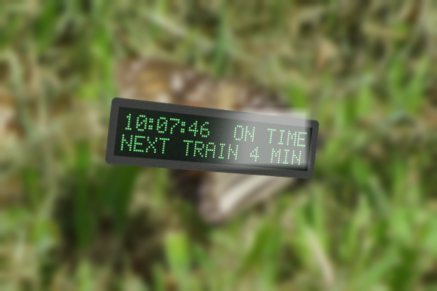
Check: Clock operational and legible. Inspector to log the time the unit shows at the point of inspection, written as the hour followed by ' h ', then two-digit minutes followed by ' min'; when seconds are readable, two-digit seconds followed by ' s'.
10 h 07 min 46 s
